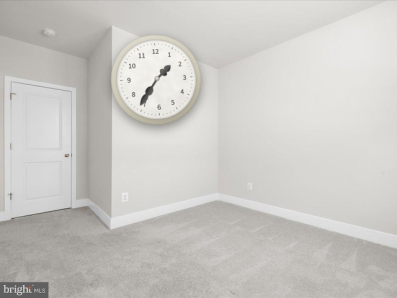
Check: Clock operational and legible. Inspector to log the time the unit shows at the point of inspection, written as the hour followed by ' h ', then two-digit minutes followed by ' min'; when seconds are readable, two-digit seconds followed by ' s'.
1 h 36 min
